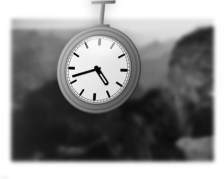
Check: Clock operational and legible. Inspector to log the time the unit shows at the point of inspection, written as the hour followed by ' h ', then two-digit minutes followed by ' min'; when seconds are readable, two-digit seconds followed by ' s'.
4 h 42 min
